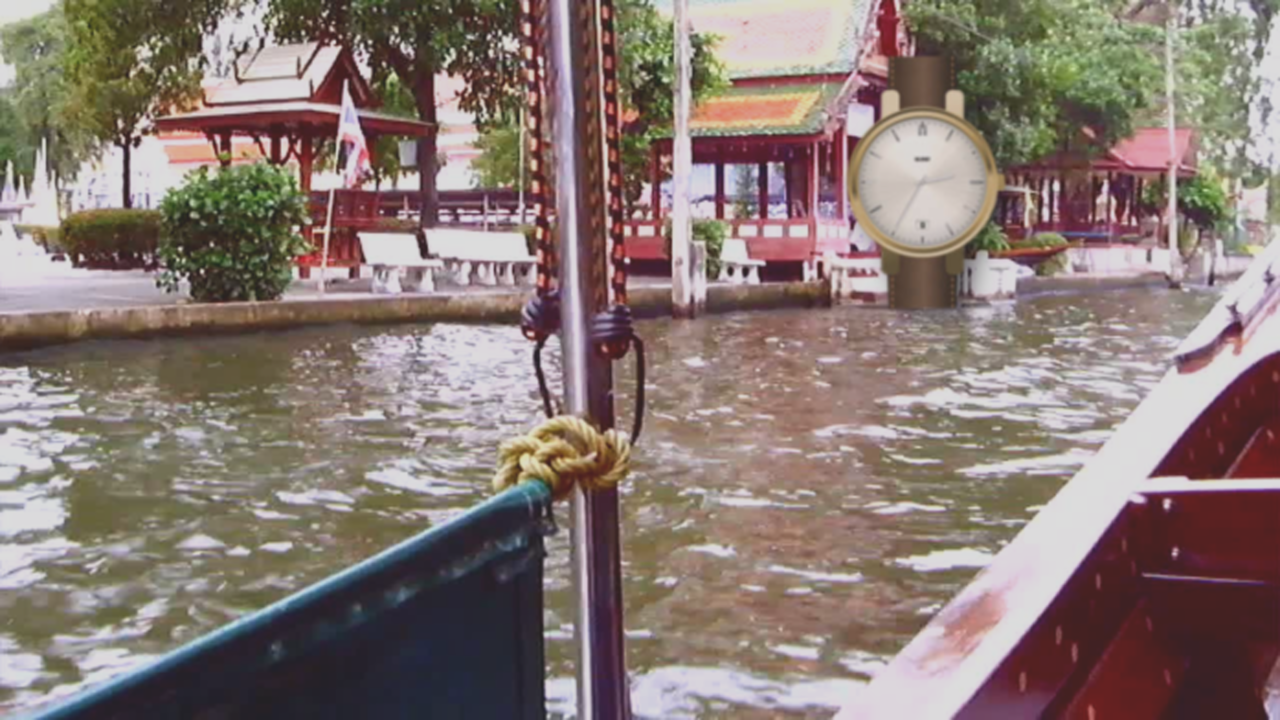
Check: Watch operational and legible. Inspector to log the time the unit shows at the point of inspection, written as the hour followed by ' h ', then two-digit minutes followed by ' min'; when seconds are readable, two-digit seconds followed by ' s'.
2 h 35 min
